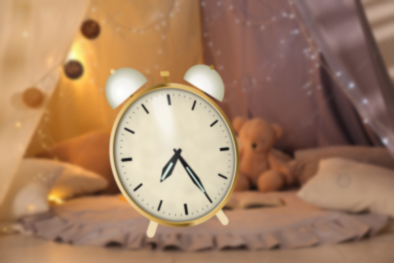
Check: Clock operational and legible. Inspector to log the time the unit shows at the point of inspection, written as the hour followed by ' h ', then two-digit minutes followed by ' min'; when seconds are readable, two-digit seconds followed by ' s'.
7 h 25 min
